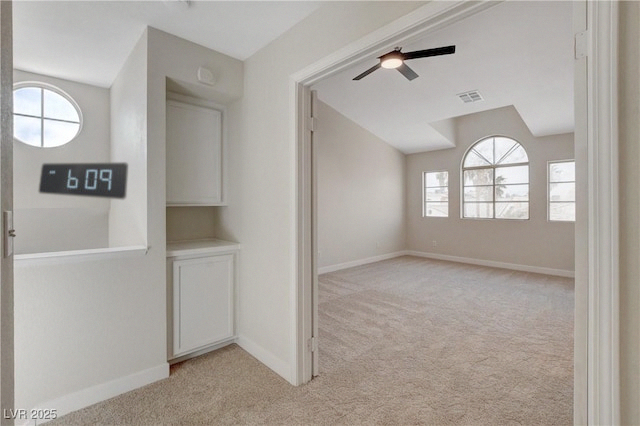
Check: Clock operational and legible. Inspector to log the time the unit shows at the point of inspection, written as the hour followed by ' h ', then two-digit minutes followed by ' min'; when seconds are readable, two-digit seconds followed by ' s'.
6 h 09 min
